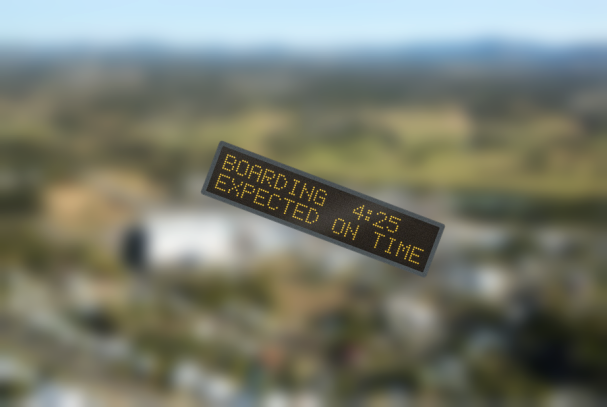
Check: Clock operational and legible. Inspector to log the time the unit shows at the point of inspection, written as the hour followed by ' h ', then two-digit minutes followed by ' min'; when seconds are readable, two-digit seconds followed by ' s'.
4 h 25 min
